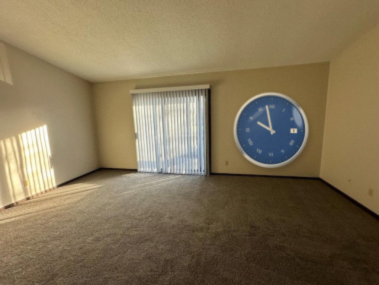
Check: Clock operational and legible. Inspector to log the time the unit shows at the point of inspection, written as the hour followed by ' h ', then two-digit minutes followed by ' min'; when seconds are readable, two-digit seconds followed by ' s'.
9 h 58 min
